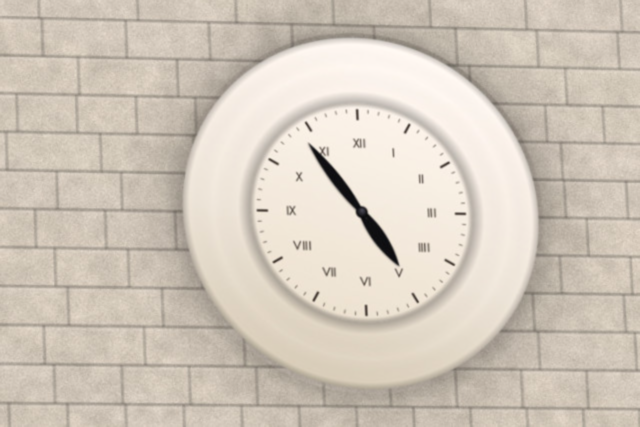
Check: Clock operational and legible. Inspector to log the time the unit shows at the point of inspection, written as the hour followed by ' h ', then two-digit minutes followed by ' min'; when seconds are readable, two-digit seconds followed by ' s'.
4 h 54 min
